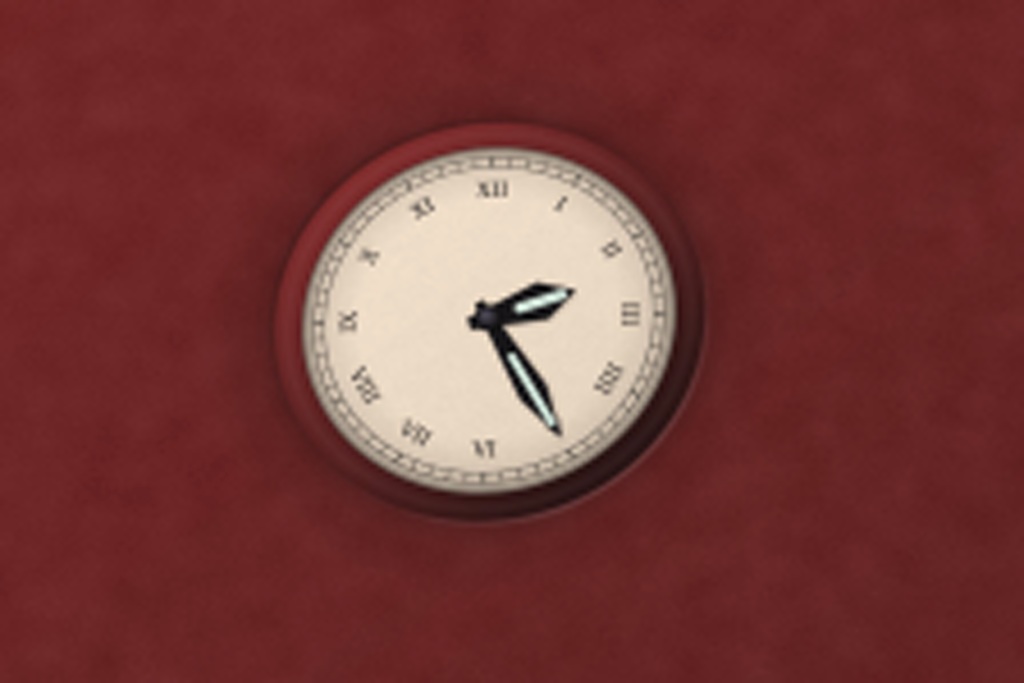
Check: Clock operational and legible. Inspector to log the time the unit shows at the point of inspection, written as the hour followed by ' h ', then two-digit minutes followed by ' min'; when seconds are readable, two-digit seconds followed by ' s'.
2 h 25 min
